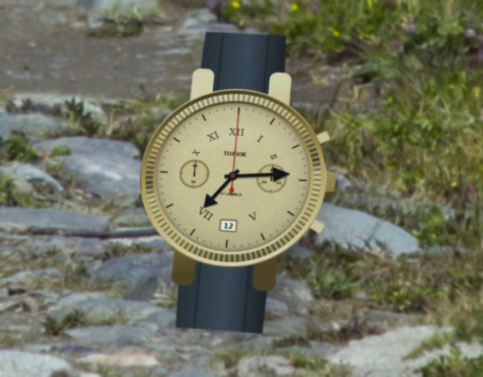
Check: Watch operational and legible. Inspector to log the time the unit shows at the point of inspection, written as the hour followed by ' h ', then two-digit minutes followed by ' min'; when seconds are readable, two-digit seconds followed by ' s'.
7 h 14 min
